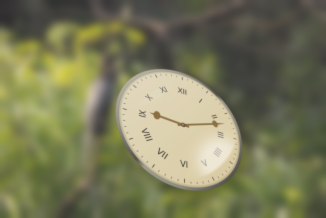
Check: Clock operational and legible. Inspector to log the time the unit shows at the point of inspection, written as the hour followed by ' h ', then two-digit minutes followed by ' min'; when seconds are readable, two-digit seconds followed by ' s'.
9 h 12 min
